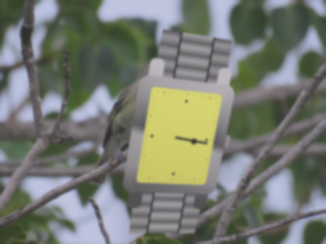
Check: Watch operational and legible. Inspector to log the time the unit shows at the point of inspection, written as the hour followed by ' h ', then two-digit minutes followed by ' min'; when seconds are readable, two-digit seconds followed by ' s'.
3 h 16 min
